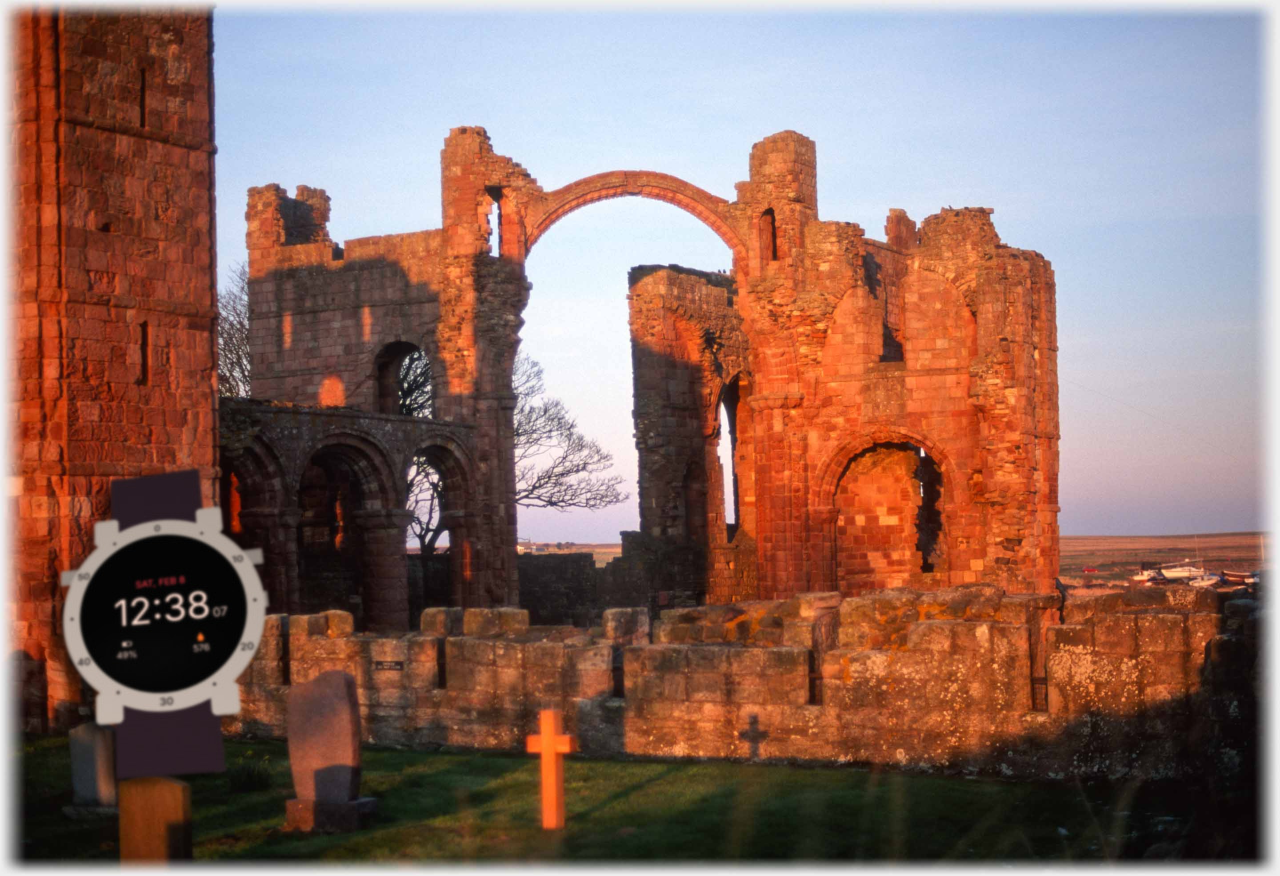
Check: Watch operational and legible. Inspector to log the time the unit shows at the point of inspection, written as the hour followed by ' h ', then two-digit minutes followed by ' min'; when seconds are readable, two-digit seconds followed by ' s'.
12 h 38 min 07 s
